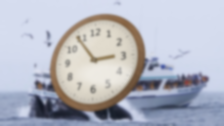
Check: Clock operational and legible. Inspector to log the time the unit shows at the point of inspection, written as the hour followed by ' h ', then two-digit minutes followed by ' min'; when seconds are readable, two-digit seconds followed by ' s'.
2 h 54 min
